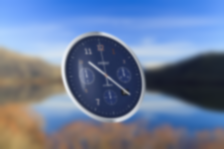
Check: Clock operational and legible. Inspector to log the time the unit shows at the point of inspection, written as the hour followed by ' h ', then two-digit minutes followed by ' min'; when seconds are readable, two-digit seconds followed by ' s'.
10 h 22 min
